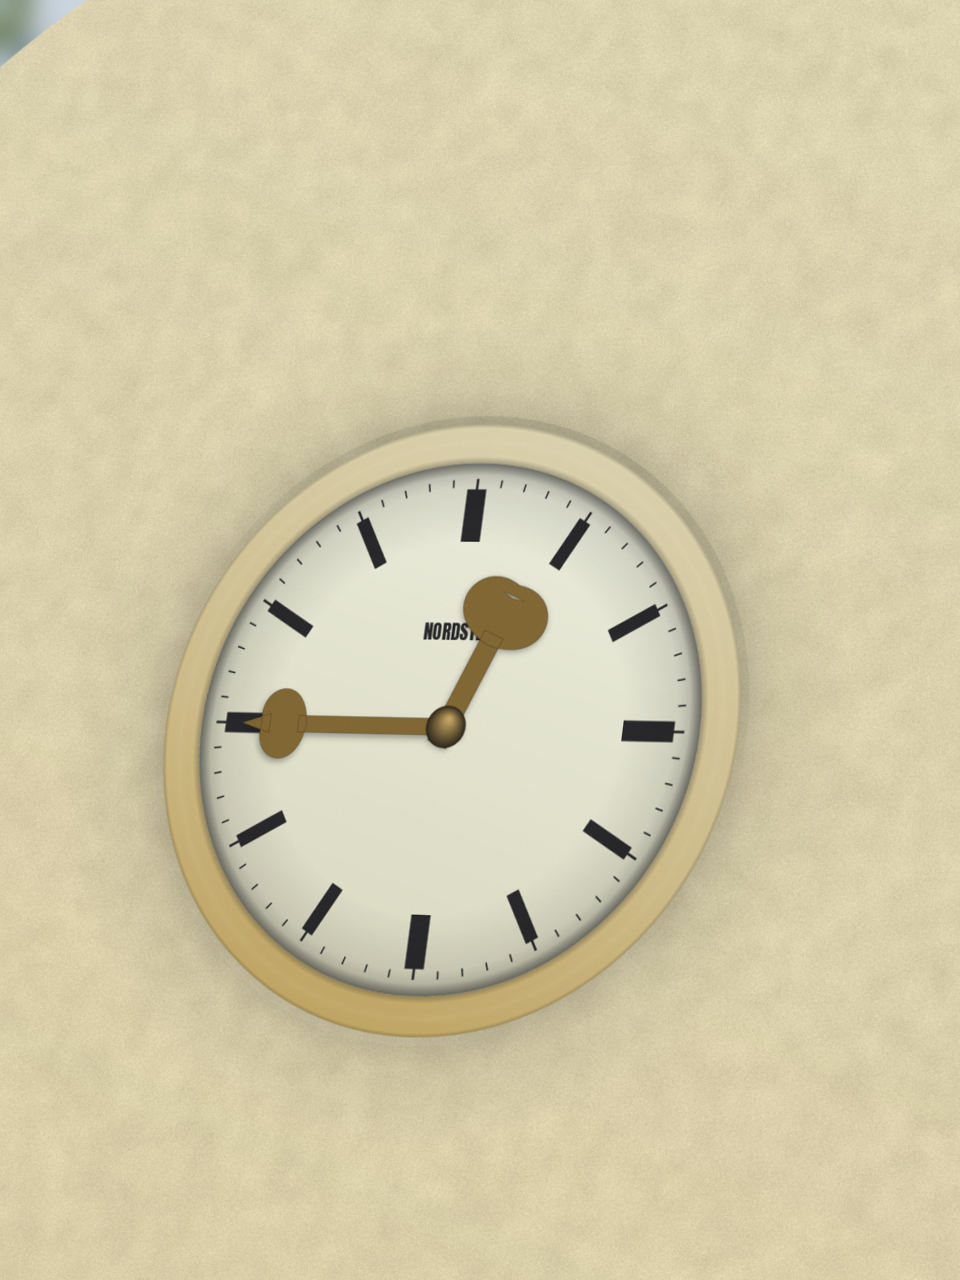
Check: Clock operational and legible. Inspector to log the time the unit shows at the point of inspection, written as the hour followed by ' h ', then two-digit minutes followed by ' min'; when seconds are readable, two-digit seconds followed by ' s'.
12 h 45 min
